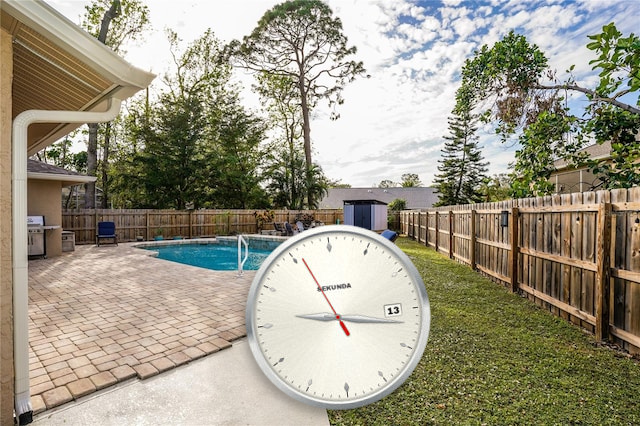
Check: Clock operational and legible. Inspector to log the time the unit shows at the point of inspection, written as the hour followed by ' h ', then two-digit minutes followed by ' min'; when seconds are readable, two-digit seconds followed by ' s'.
9 h 16 min 56 s
